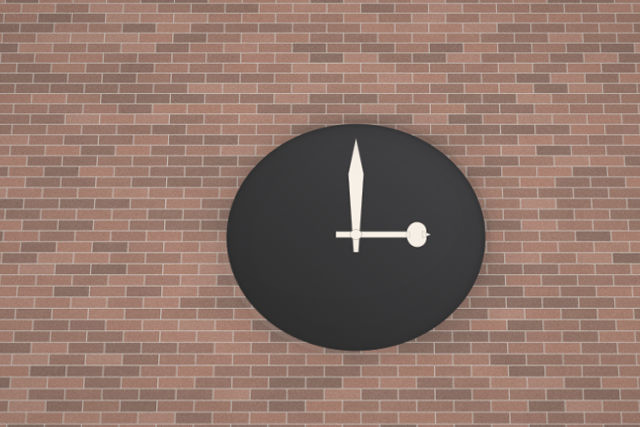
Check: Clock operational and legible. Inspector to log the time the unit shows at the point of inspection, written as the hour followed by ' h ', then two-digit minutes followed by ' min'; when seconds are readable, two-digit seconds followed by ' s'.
3 h 00 min
